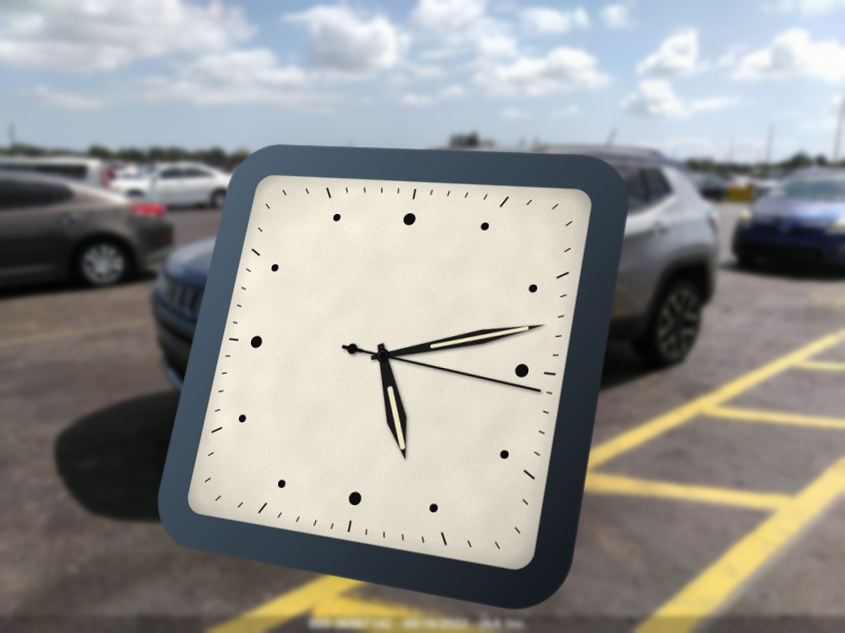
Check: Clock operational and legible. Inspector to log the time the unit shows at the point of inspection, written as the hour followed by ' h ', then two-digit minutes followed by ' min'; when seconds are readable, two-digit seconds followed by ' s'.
5 h 12 min 16 s
